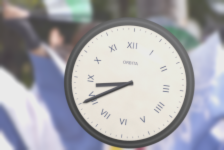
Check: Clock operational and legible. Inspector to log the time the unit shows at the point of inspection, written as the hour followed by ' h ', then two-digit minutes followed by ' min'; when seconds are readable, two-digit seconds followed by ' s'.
8 h 40 min
